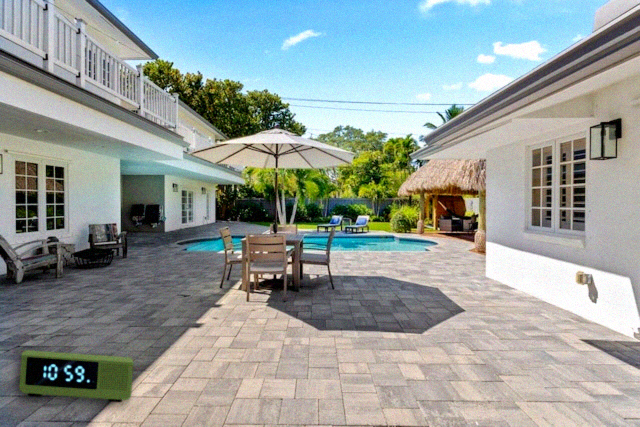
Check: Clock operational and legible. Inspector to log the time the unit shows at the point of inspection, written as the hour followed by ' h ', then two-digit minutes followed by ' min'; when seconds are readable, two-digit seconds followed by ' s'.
10 h 59 min
